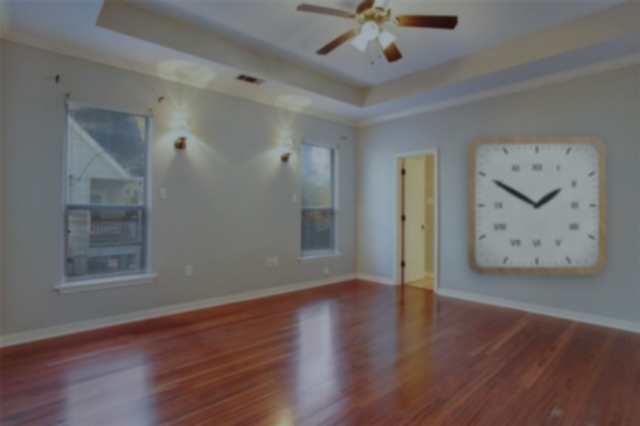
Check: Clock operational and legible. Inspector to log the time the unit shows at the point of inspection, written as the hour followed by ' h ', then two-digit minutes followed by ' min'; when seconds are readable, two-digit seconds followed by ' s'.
1 h 50 min
